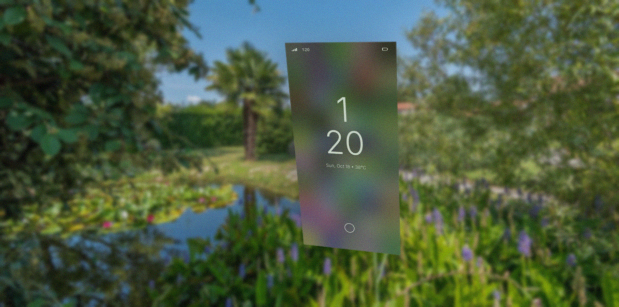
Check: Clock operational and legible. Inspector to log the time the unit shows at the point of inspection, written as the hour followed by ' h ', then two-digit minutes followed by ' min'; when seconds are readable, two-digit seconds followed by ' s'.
1 h 20 min
